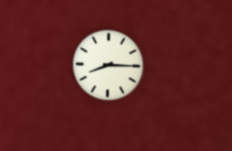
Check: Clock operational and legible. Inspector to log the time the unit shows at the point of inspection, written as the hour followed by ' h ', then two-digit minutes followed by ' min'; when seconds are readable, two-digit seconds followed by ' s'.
8 h 15 min
